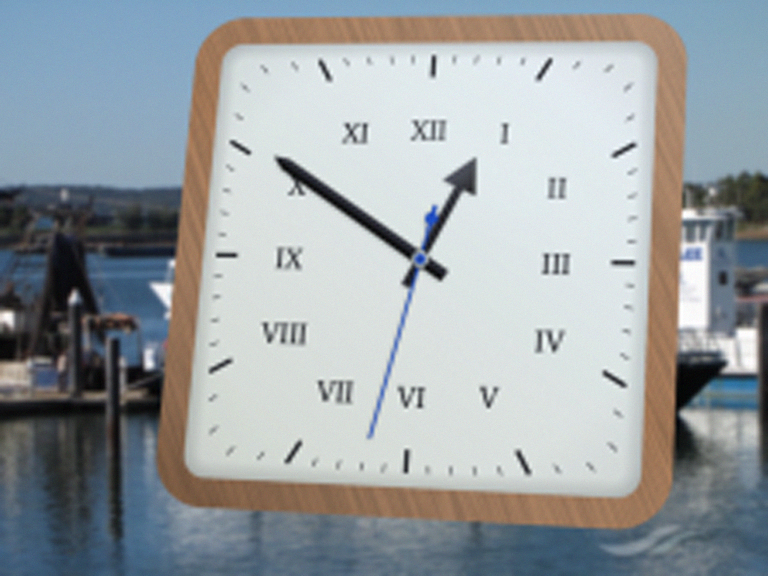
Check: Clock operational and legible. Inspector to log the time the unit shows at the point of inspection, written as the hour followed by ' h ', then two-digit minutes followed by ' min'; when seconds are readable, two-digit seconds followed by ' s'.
12 h 50 min 32 s
